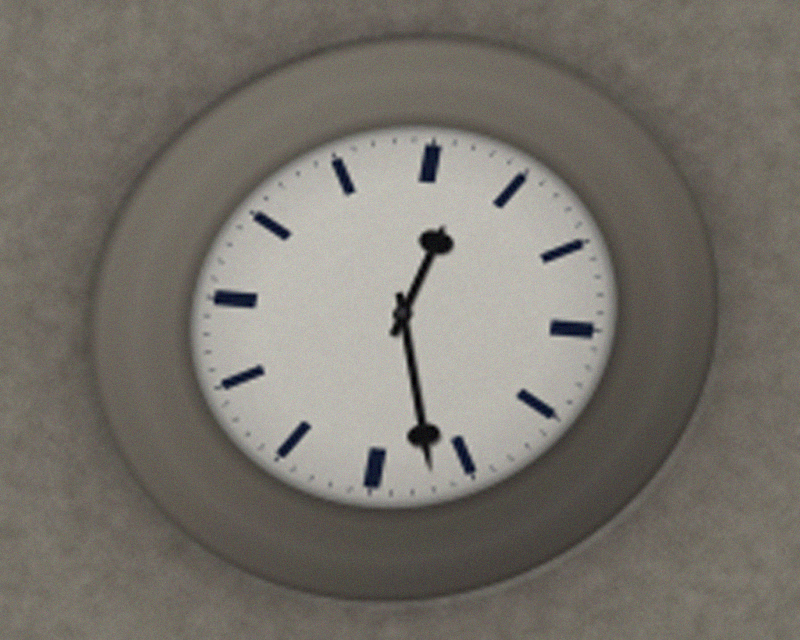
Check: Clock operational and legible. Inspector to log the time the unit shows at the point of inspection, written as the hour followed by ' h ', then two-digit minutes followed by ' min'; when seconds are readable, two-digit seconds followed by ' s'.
12 h 27 min
